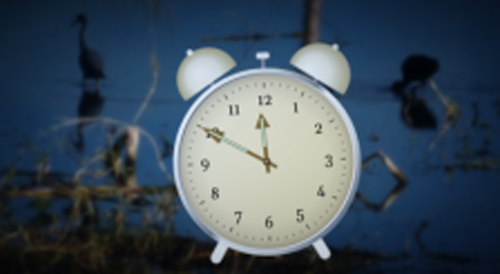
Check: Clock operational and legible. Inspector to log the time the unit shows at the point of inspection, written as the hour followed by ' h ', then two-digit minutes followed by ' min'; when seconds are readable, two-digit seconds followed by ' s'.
11 h 50 min
